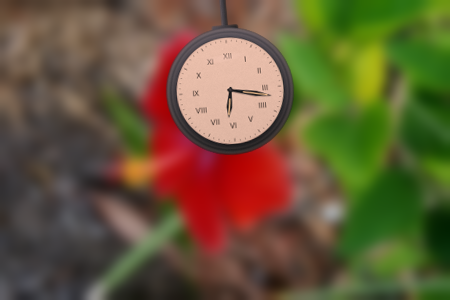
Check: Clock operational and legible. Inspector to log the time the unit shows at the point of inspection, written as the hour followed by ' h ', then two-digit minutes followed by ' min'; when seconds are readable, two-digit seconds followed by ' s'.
6 h 17 min
